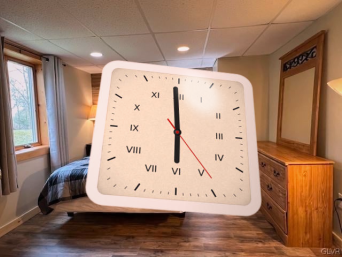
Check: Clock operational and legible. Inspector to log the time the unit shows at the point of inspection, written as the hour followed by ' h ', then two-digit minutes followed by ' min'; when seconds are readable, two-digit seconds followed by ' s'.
5 h 59 min 24 s
